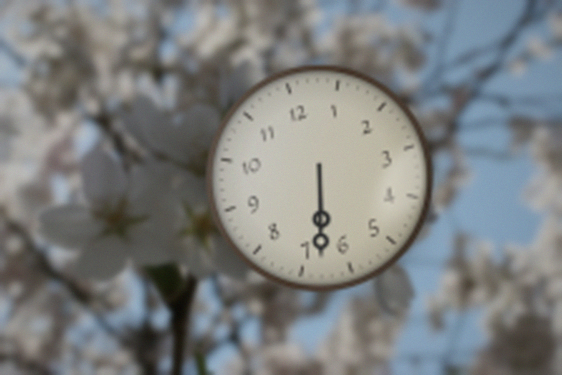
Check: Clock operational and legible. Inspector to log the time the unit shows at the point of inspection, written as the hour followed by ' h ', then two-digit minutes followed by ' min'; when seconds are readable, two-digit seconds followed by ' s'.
6 h 33 min
